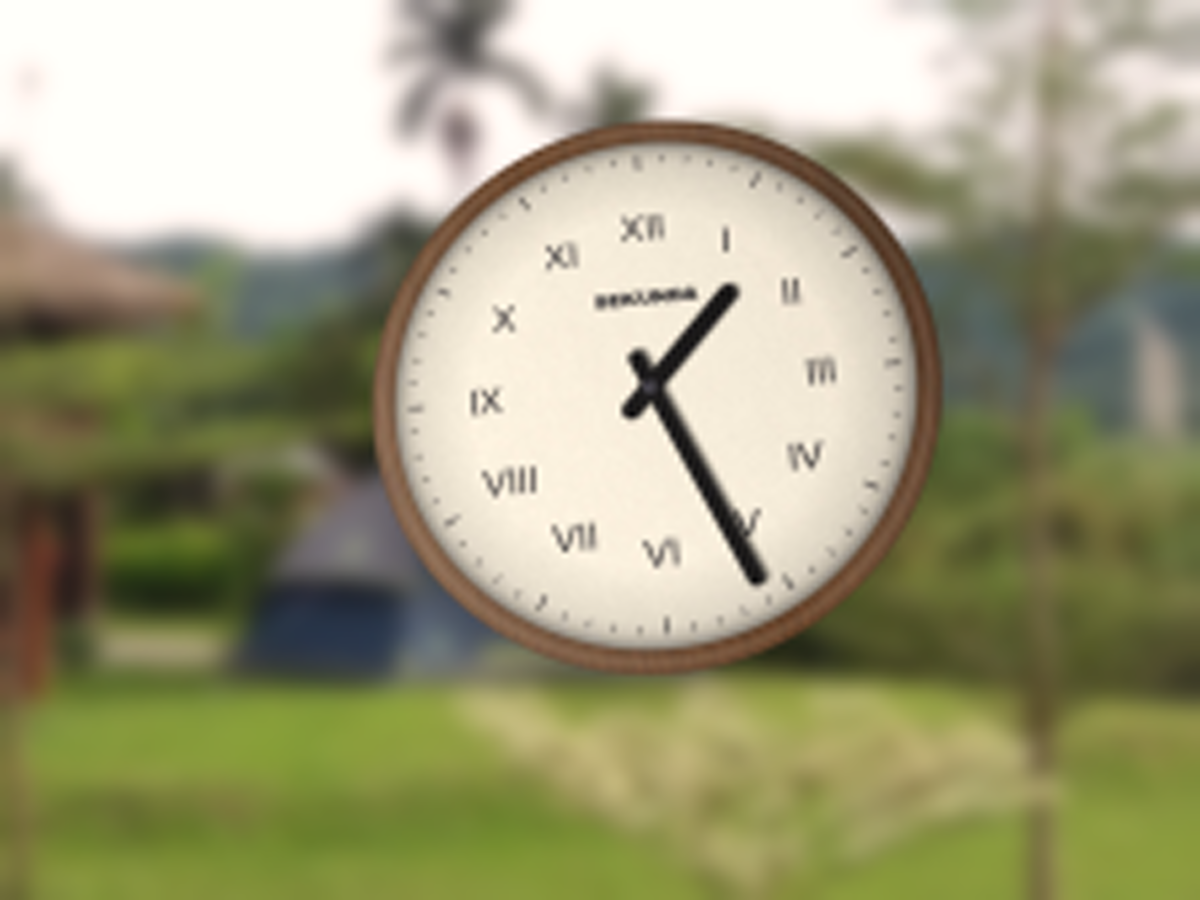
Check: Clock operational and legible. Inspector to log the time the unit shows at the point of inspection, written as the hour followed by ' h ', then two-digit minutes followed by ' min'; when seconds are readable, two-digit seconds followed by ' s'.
1 h 26 min
